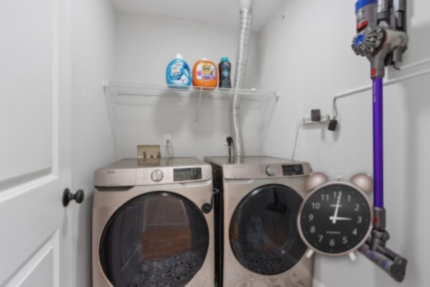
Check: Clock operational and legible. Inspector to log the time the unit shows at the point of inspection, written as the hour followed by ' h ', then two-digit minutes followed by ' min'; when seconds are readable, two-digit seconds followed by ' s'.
3 h 01 min
